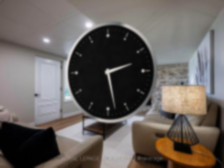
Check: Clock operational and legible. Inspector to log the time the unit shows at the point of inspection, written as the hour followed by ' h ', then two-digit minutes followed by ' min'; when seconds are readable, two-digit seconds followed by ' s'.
2 h 28 min
